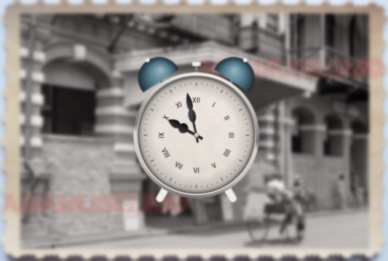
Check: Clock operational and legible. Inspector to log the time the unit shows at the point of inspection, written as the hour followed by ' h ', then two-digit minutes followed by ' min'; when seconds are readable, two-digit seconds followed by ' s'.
9 h 58 min
